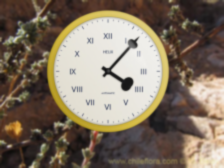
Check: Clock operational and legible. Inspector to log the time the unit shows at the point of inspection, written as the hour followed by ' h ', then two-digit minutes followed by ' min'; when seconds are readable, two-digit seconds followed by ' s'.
4 h 07 min
